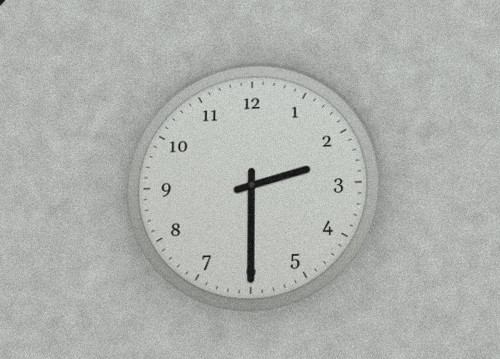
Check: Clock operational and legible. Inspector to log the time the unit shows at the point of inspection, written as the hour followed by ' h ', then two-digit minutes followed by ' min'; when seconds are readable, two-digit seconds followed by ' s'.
2 h 30 min
